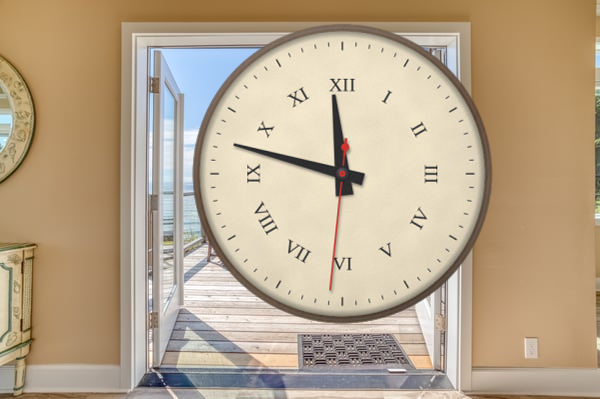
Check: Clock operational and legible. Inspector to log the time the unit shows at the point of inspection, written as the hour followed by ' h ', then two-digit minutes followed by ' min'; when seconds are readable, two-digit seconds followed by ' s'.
11 h 47 min 31 s
